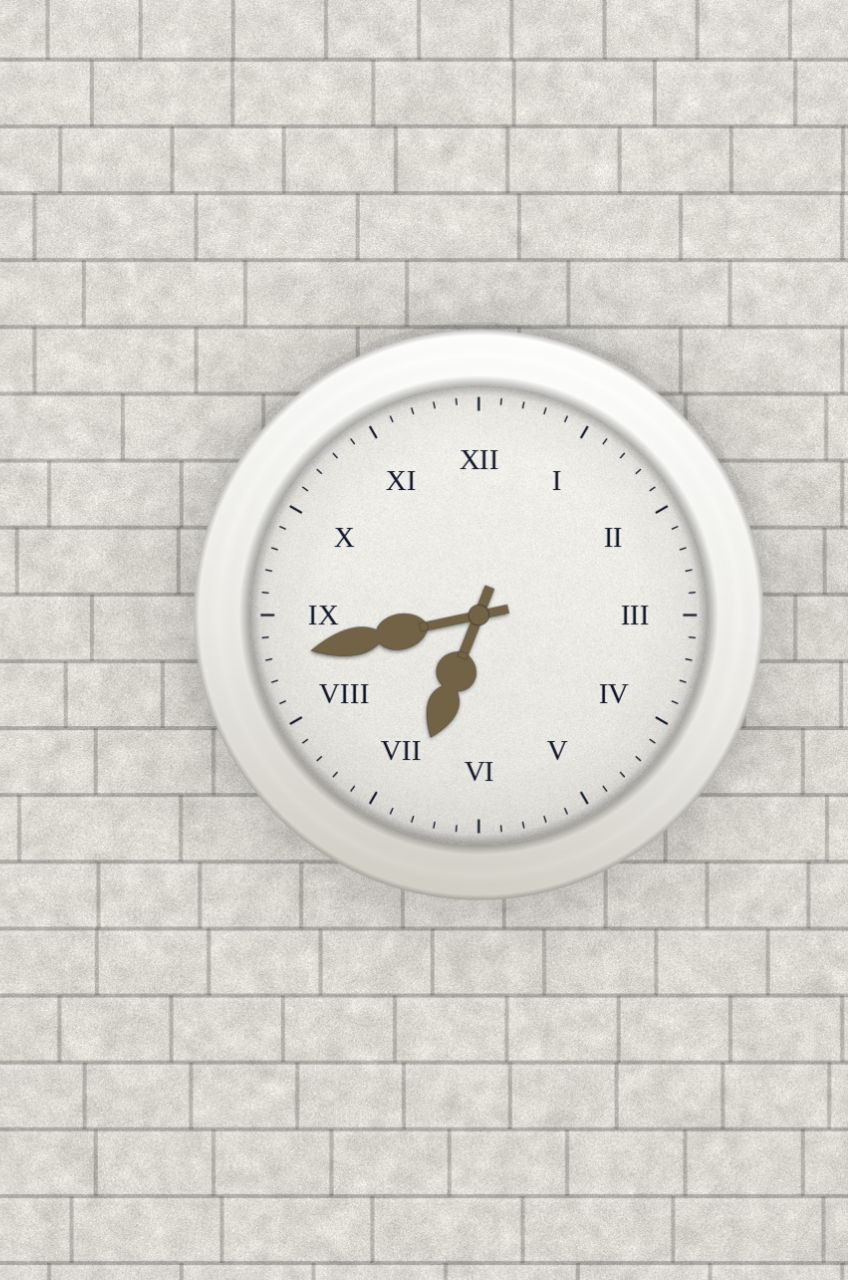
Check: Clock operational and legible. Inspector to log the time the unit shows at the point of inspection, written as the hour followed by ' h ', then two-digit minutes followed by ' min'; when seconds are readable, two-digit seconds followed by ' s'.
6 h 43 min
